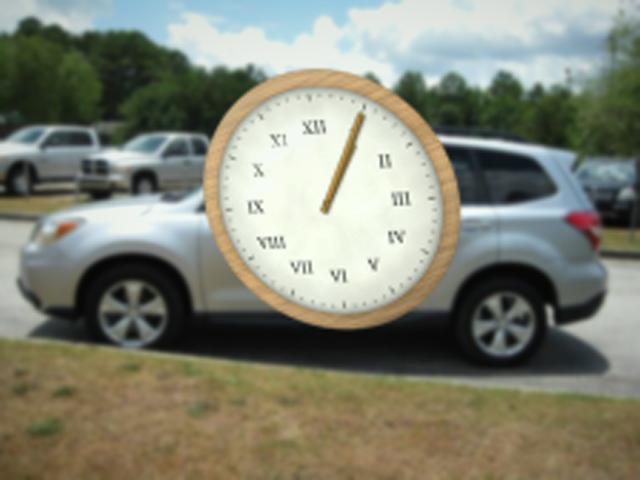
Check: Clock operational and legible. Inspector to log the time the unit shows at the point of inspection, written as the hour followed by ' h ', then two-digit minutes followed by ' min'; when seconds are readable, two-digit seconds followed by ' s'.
1 h 05 min
